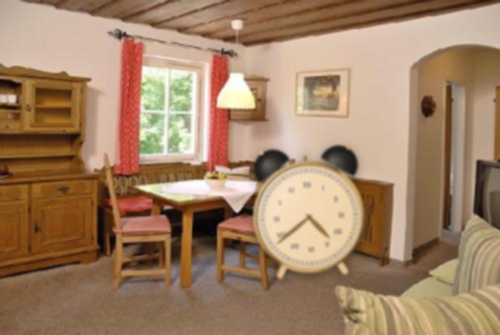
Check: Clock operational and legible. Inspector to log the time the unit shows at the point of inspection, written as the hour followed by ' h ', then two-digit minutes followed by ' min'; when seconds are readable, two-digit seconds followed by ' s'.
4 h 39 min
